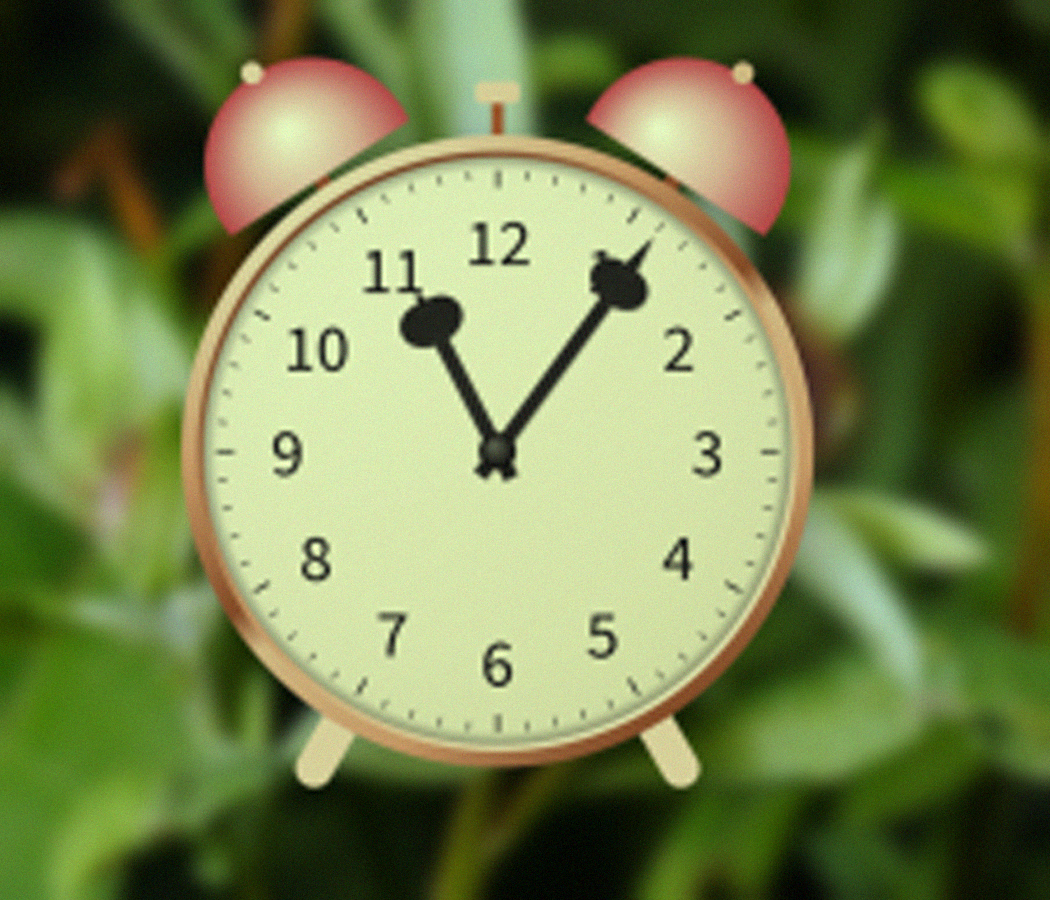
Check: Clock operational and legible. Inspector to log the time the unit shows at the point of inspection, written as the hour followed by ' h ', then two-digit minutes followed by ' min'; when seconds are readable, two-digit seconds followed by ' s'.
11 h 06 min
